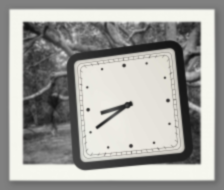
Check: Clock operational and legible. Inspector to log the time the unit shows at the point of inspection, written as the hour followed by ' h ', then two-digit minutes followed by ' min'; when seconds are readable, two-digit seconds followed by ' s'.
8 h 40 min
